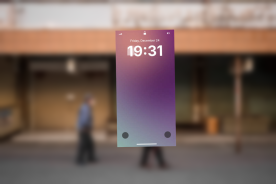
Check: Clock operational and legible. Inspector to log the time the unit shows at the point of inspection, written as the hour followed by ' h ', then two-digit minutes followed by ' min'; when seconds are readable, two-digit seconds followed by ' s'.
19 h 31 min
